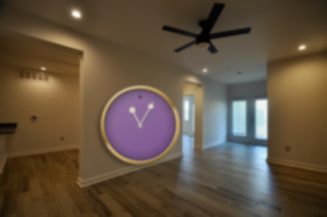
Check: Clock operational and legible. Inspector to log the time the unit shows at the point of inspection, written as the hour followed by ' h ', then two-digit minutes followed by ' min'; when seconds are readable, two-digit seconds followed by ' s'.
11 h 05 min
